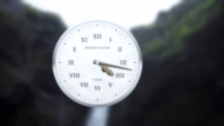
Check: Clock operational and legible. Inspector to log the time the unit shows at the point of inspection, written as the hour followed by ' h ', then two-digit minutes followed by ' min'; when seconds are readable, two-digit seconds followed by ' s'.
4 h 17 min
